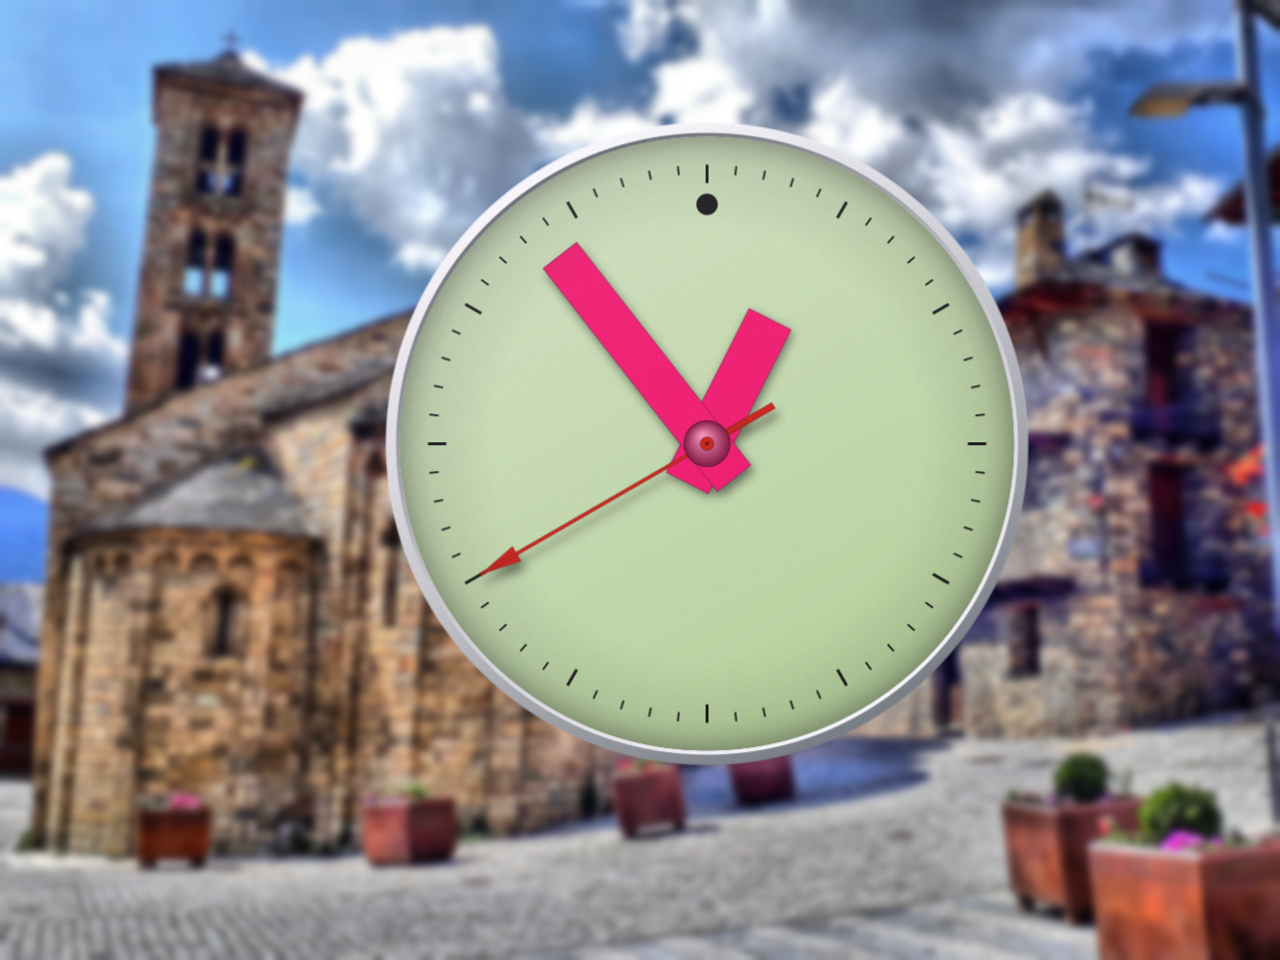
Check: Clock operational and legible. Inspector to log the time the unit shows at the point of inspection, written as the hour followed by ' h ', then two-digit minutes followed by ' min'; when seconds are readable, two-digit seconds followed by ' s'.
12 h 53 min 40 s
